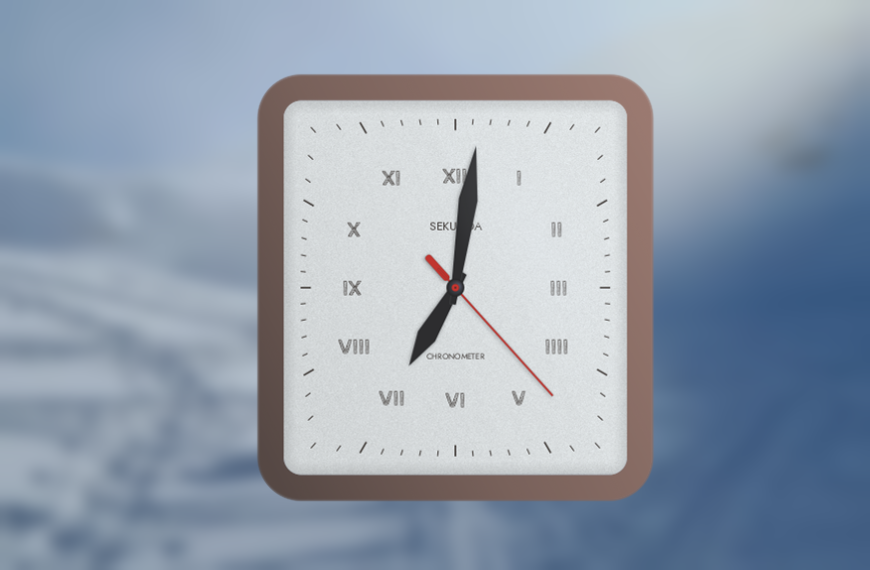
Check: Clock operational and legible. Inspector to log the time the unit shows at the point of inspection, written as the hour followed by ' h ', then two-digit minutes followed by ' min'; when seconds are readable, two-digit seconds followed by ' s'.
7 h 01 min 23 s
